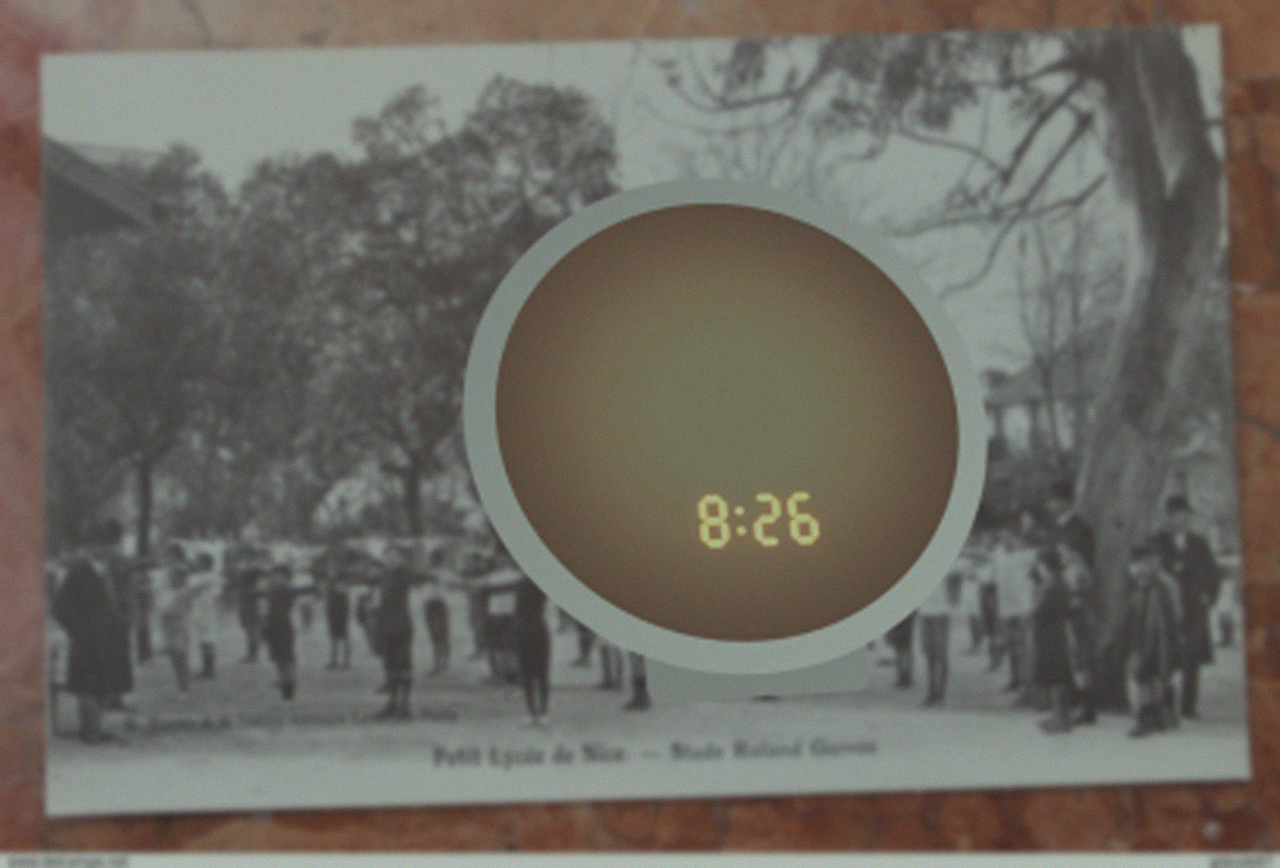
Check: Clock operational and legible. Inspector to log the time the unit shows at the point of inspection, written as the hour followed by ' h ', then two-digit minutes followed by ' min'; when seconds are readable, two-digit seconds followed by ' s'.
8 h 26 min
